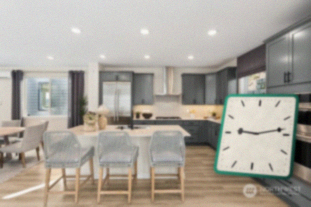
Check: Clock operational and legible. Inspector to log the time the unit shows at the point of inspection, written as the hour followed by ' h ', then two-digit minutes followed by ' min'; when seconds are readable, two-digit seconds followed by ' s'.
9 h 13 min
